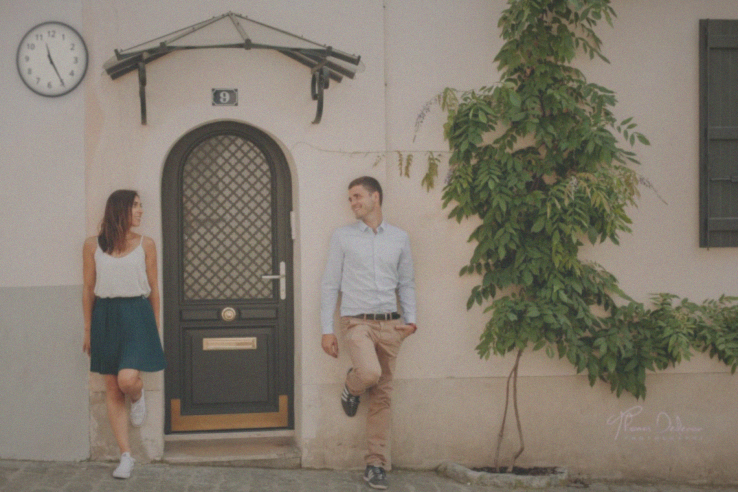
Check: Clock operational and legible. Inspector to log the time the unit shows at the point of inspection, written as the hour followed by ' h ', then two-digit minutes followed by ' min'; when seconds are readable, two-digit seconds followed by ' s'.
11 h 25 min
